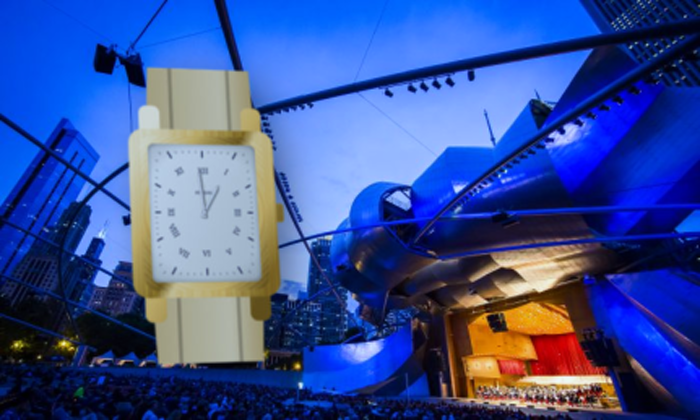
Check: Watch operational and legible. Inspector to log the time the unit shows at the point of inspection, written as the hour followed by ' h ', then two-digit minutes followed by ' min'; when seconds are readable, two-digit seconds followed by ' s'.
12 h 59 min
